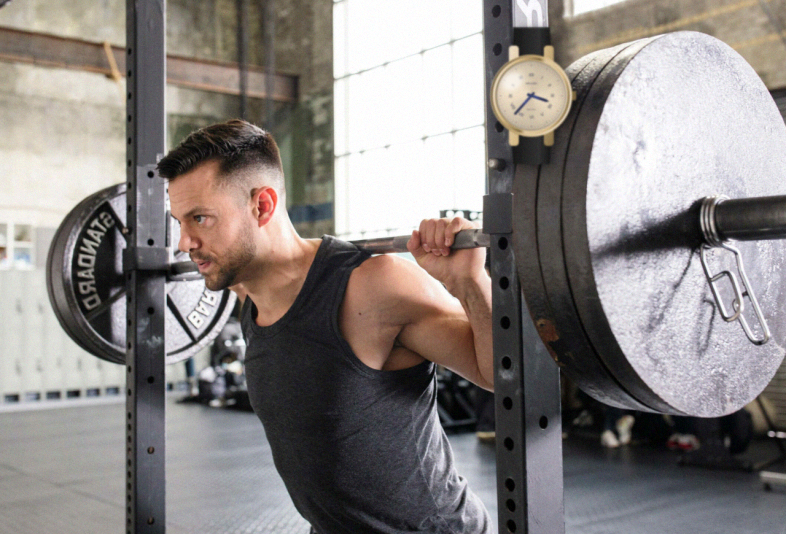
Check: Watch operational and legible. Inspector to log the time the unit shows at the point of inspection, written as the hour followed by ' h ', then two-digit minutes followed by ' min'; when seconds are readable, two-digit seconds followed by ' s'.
3 h 37 min
